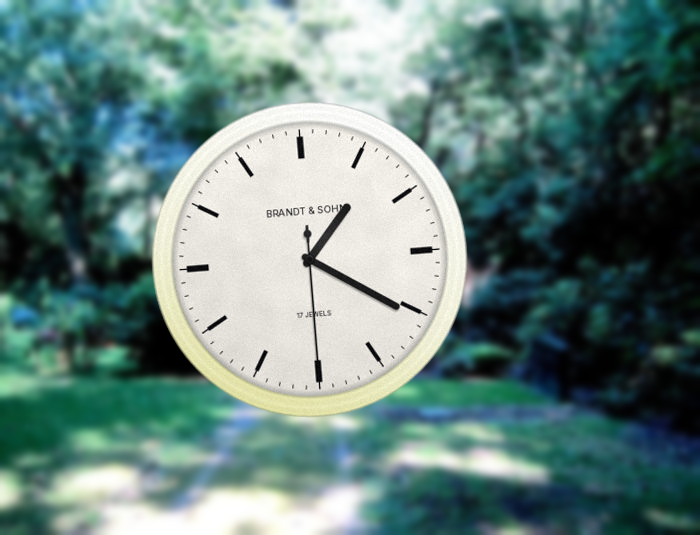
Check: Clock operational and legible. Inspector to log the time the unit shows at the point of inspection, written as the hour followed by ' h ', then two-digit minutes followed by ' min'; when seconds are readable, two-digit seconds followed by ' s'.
1 h 20 min 30 s
